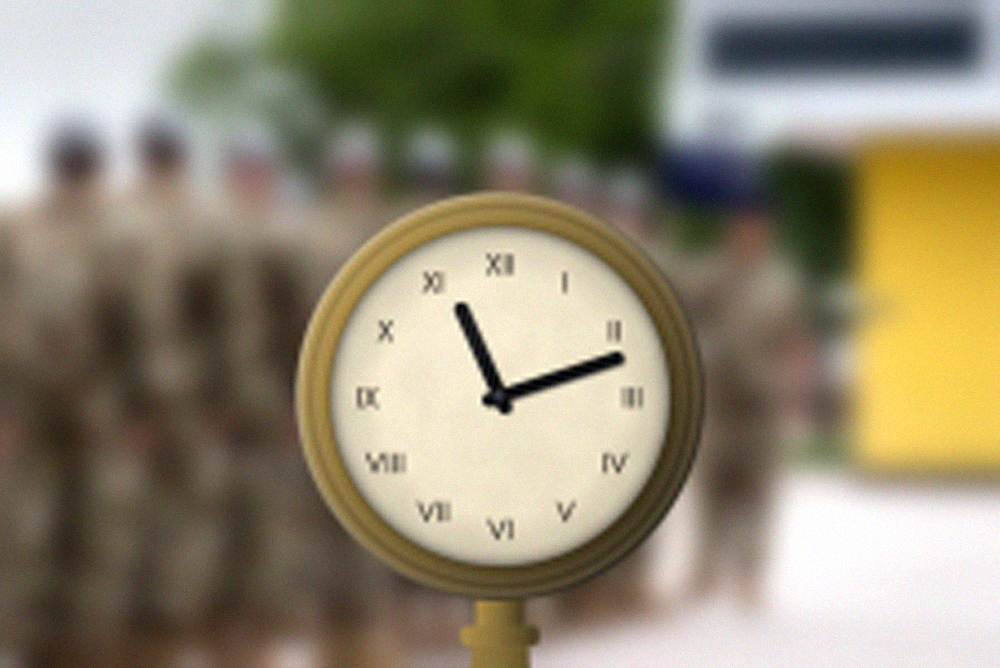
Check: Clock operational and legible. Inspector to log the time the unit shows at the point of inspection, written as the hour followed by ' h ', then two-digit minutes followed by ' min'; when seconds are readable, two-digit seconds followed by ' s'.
11 h 12 min
